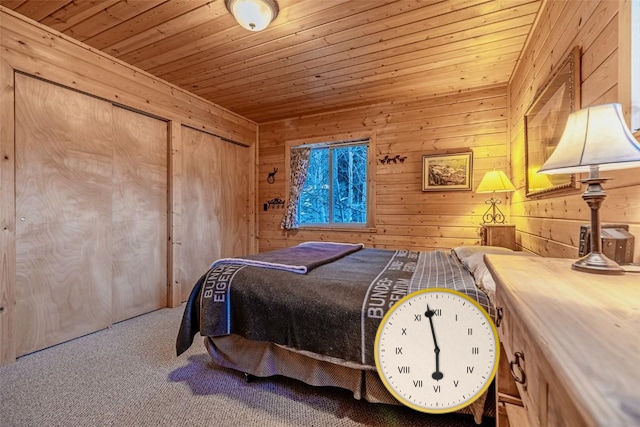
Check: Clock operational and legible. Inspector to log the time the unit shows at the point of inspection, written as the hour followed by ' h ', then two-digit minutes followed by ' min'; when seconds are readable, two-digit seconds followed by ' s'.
5 h 58 min
